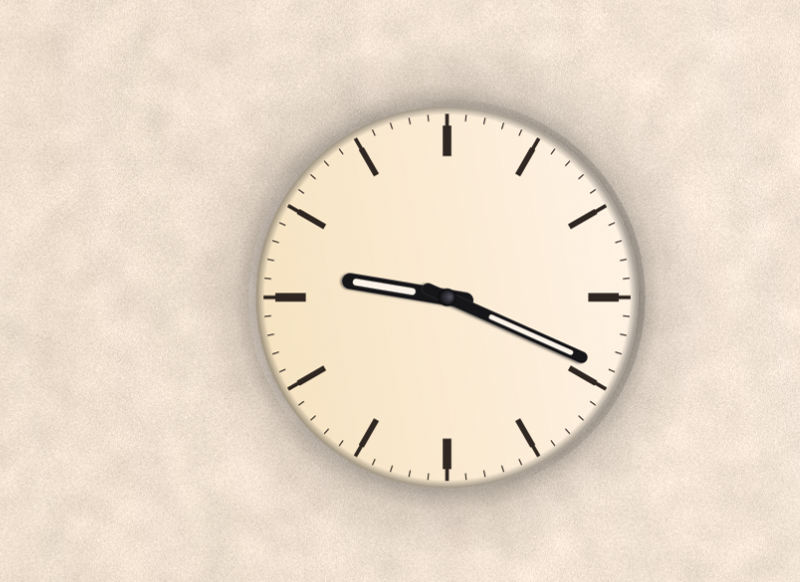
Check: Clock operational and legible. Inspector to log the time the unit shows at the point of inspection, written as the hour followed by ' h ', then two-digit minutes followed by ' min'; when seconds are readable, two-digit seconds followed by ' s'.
9 h 19 min
